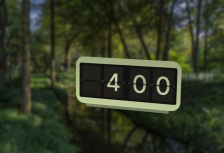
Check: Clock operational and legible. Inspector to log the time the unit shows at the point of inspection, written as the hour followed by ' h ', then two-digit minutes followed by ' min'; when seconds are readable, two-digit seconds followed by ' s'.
4 h 00 min
